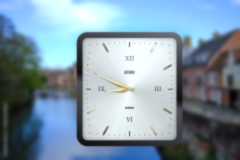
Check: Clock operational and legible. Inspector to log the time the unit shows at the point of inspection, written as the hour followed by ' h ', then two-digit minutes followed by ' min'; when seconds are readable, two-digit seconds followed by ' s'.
8 h 49 min
